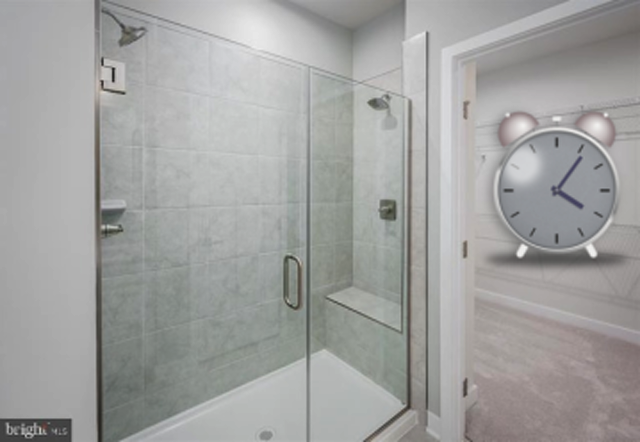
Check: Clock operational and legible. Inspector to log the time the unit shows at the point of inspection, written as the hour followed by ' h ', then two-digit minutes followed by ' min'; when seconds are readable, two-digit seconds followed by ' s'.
4 h 06 min
